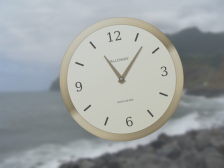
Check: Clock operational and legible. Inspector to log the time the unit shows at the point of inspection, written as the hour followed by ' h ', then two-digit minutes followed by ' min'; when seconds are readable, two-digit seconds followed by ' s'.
11 h 07 min
